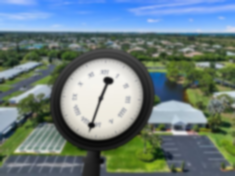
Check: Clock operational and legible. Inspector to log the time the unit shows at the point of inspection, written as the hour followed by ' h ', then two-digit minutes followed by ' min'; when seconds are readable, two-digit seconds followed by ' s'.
12 h 32 min
